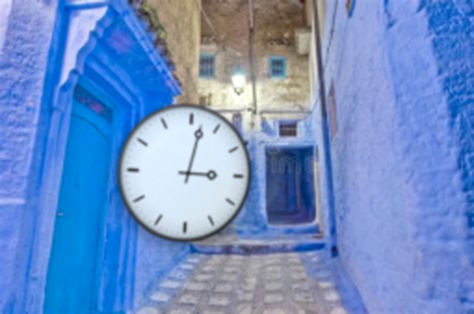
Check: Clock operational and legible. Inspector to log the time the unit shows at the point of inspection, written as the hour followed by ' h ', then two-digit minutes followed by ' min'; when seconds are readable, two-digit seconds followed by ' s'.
3 h 02 min
